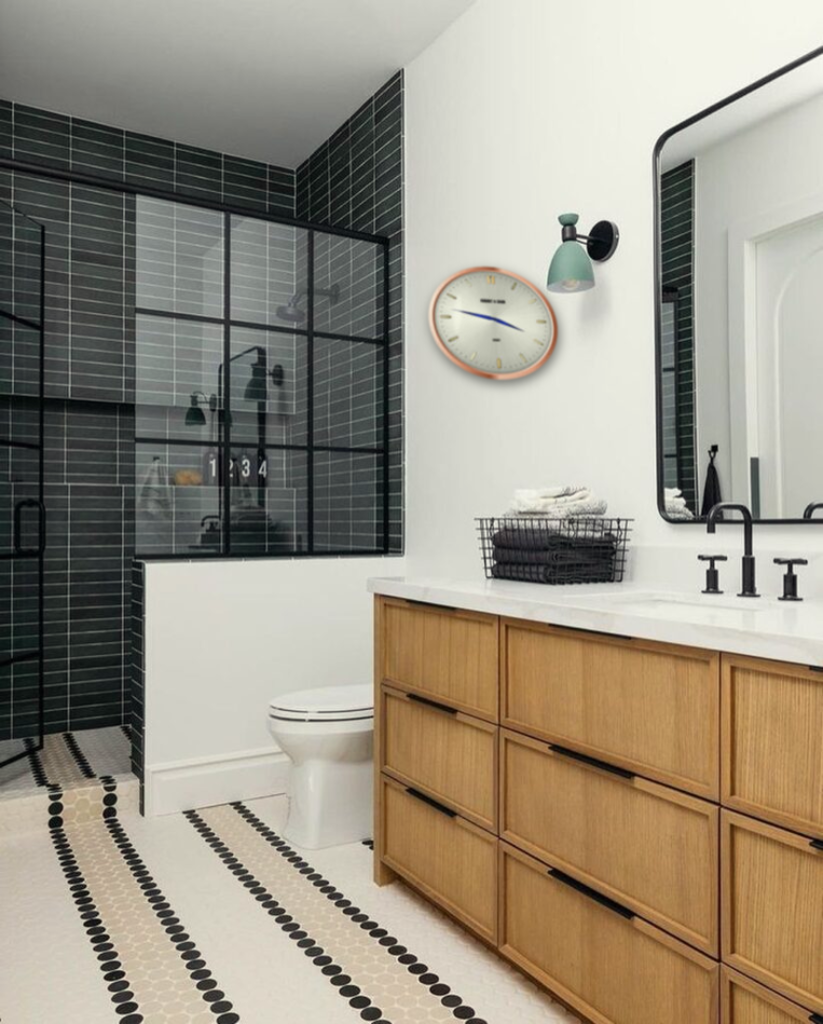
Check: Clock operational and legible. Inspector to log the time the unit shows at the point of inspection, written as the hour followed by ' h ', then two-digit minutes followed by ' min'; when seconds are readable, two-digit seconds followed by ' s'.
3 h 47 min
